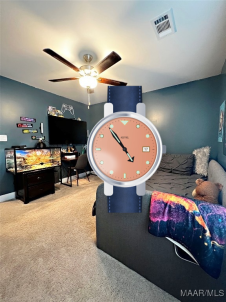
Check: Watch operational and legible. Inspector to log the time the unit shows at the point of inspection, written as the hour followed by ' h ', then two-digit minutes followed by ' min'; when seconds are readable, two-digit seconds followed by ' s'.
4 h 54 min
